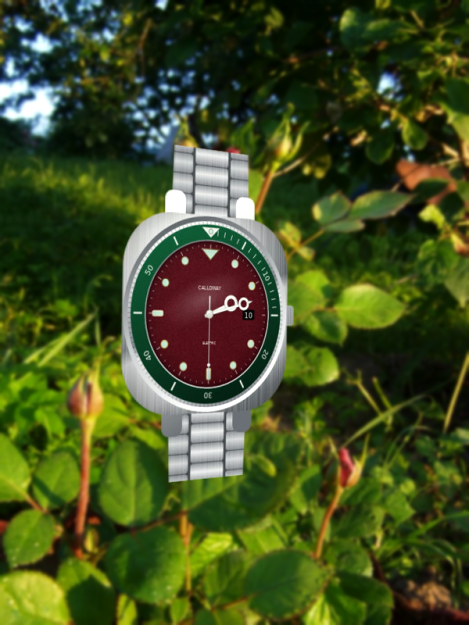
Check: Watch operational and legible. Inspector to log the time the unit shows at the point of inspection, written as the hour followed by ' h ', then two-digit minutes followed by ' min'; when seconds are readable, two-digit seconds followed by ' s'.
2 h 12 min 30 s
